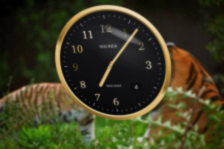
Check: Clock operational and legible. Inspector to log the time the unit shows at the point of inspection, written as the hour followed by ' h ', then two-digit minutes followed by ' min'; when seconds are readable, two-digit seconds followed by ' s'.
7 h 07 min
